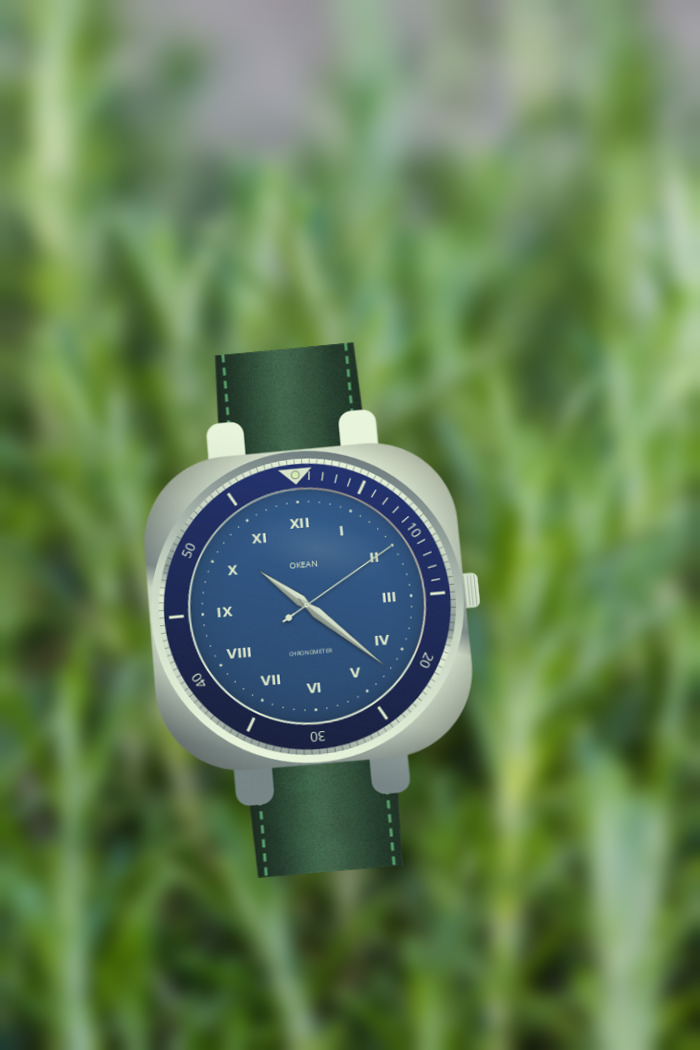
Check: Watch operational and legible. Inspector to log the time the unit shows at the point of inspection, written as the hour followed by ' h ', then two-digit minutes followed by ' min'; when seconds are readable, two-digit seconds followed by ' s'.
10 h 22 min 10 s
